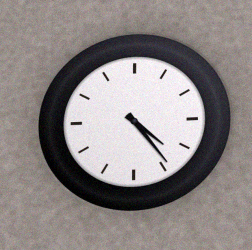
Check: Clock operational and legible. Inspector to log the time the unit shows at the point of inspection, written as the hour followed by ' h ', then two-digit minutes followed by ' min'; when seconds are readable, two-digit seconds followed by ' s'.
4 h 24 min
